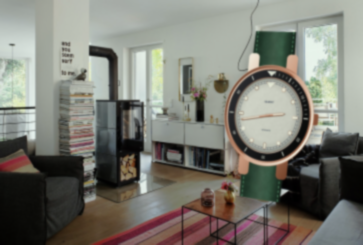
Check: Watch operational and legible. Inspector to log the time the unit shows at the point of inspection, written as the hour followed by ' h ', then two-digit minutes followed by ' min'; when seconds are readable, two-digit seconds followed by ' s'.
2 h 43 min
